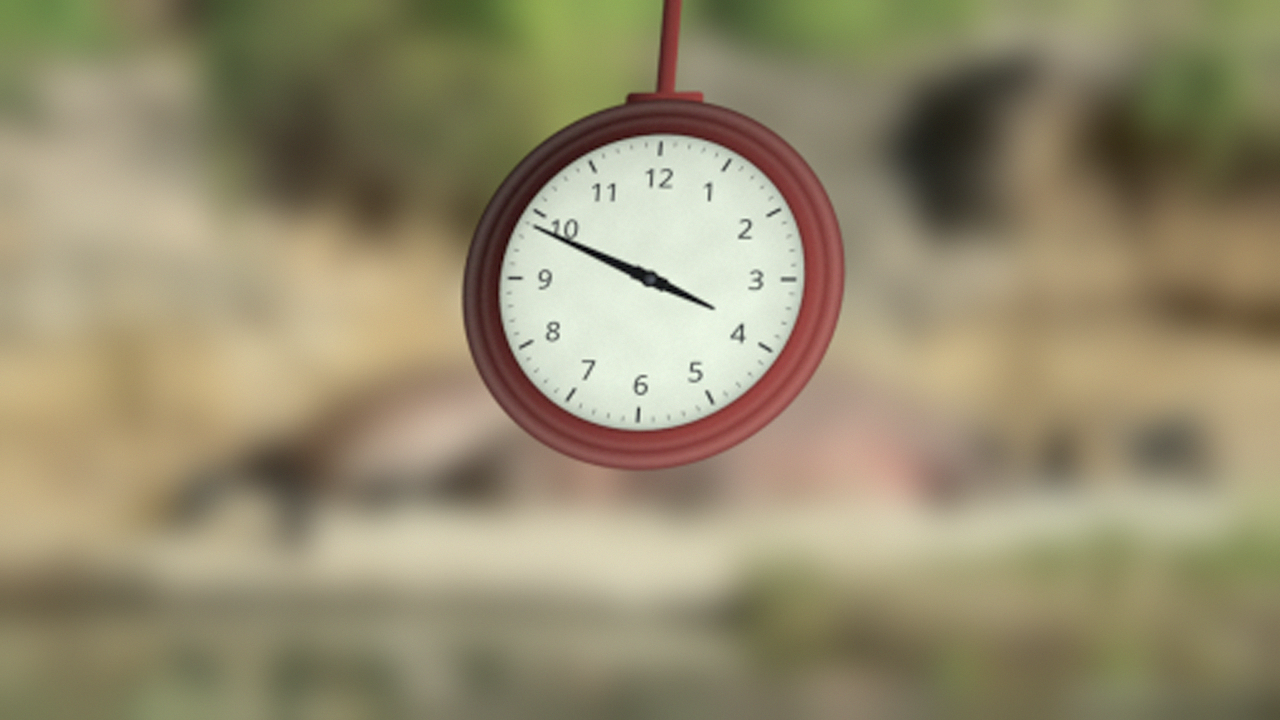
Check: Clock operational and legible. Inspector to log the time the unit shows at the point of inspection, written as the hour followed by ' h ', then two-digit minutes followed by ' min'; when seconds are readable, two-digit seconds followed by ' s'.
3 h 49 min
